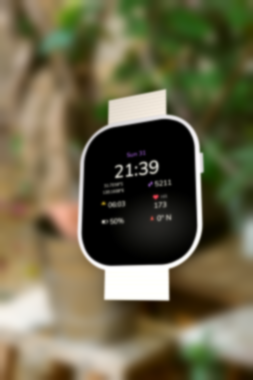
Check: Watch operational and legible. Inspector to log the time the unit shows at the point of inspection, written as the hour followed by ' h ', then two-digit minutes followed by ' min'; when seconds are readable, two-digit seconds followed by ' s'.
21 h 39 min
